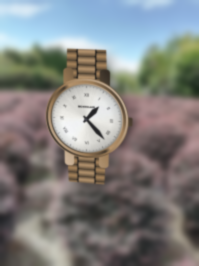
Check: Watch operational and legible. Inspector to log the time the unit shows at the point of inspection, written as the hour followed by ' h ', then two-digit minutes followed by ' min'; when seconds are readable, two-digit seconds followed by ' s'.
1 h 23 min
